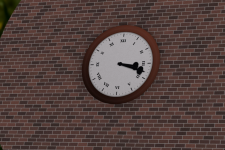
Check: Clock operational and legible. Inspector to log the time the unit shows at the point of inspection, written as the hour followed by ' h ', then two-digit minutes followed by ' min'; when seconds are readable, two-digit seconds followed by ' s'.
3 h 18 min
